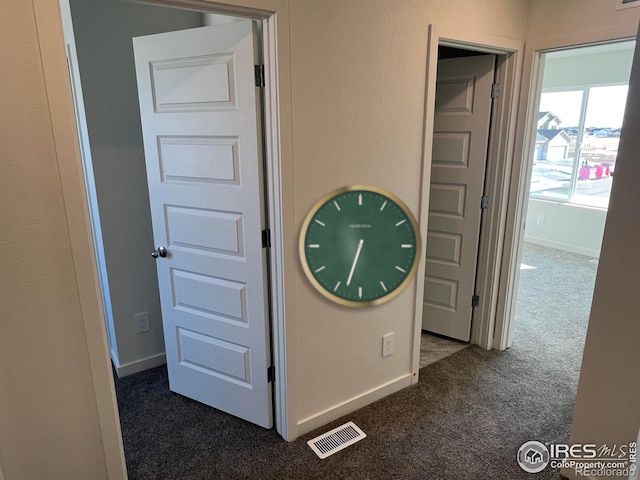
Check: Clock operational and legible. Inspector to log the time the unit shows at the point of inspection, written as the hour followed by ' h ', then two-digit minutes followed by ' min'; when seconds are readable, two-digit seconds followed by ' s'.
6 h 33 min
